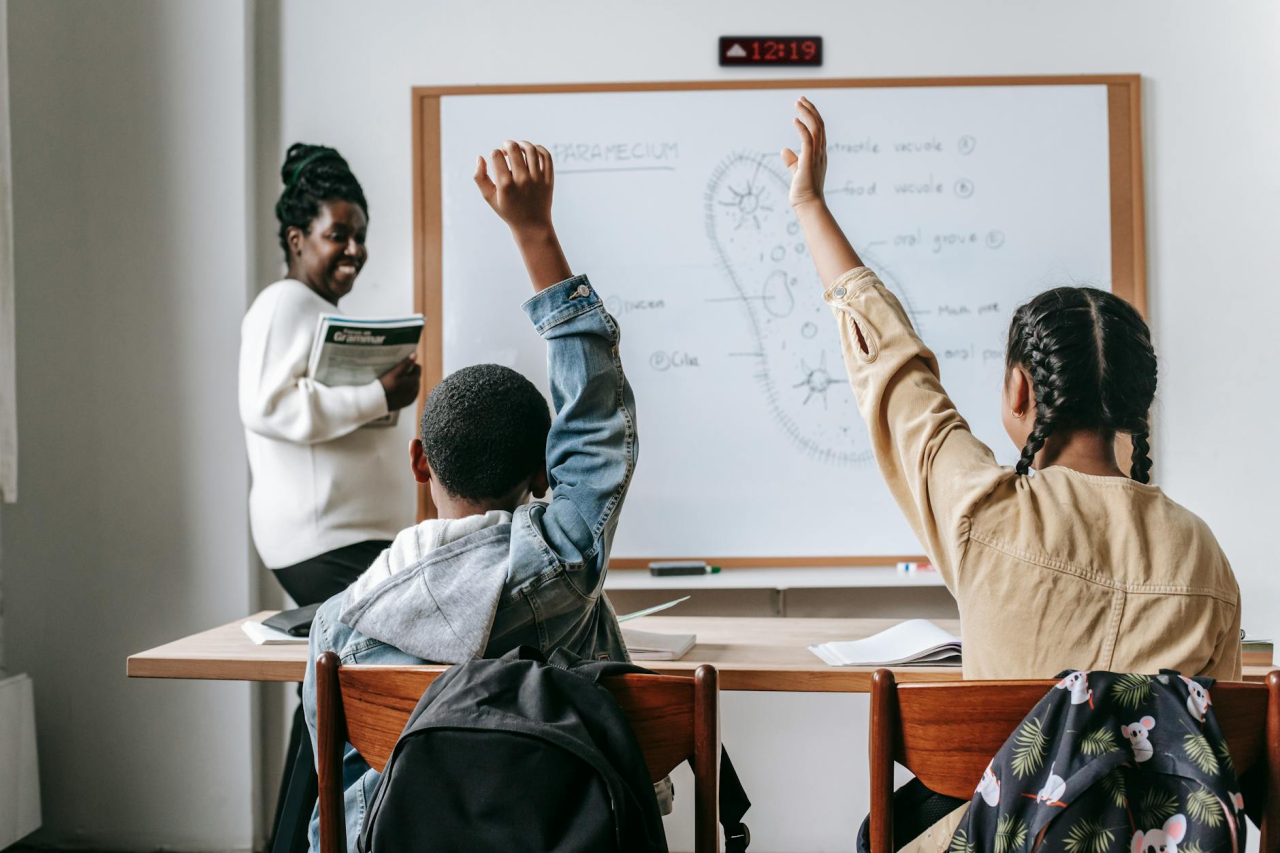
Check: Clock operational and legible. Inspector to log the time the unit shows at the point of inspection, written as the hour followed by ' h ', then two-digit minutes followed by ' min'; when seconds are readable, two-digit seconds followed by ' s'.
12 h 19 min
